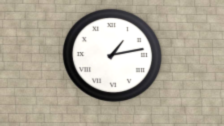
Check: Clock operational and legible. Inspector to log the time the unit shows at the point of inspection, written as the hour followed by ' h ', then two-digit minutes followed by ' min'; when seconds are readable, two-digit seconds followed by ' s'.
1 h 13 min
